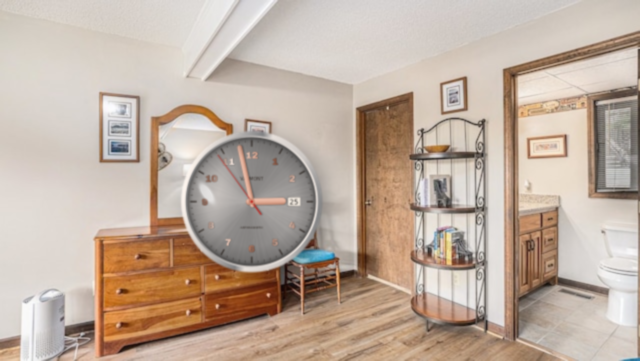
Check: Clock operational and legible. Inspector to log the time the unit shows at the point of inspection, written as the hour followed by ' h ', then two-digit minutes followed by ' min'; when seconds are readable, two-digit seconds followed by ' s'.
2 h 57 min 54 s
